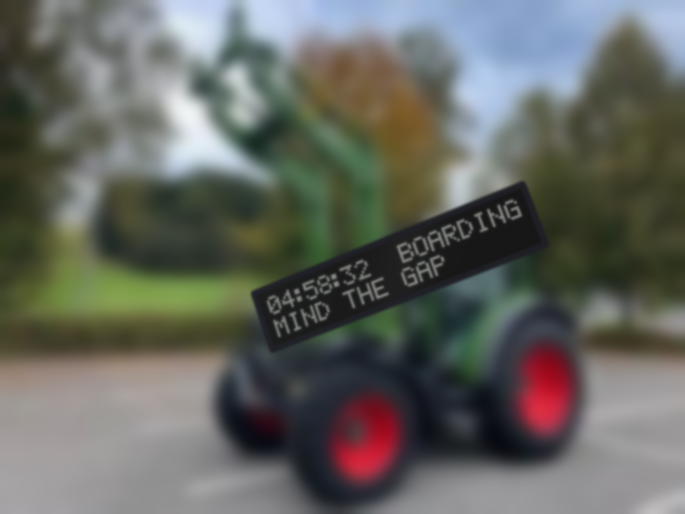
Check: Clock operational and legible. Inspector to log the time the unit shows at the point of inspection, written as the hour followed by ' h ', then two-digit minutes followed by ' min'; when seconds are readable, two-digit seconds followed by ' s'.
4 h 58 min 32 s
